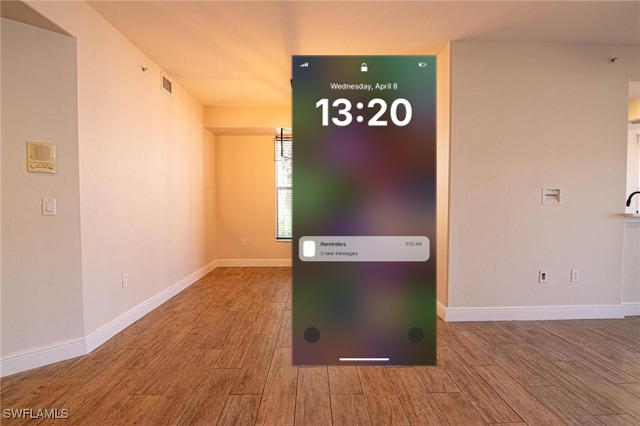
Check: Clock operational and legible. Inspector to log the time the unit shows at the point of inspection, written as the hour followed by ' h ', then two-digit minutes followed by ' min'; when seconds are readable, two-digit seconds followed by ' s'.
13 h 20 min
